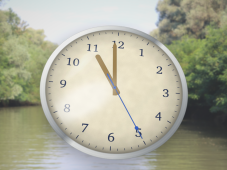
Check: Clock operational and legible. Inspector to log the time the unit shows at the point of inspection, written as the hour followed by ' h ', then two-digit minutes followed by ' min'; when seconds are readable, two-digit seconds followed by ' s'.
10 h 59 min 25 s
